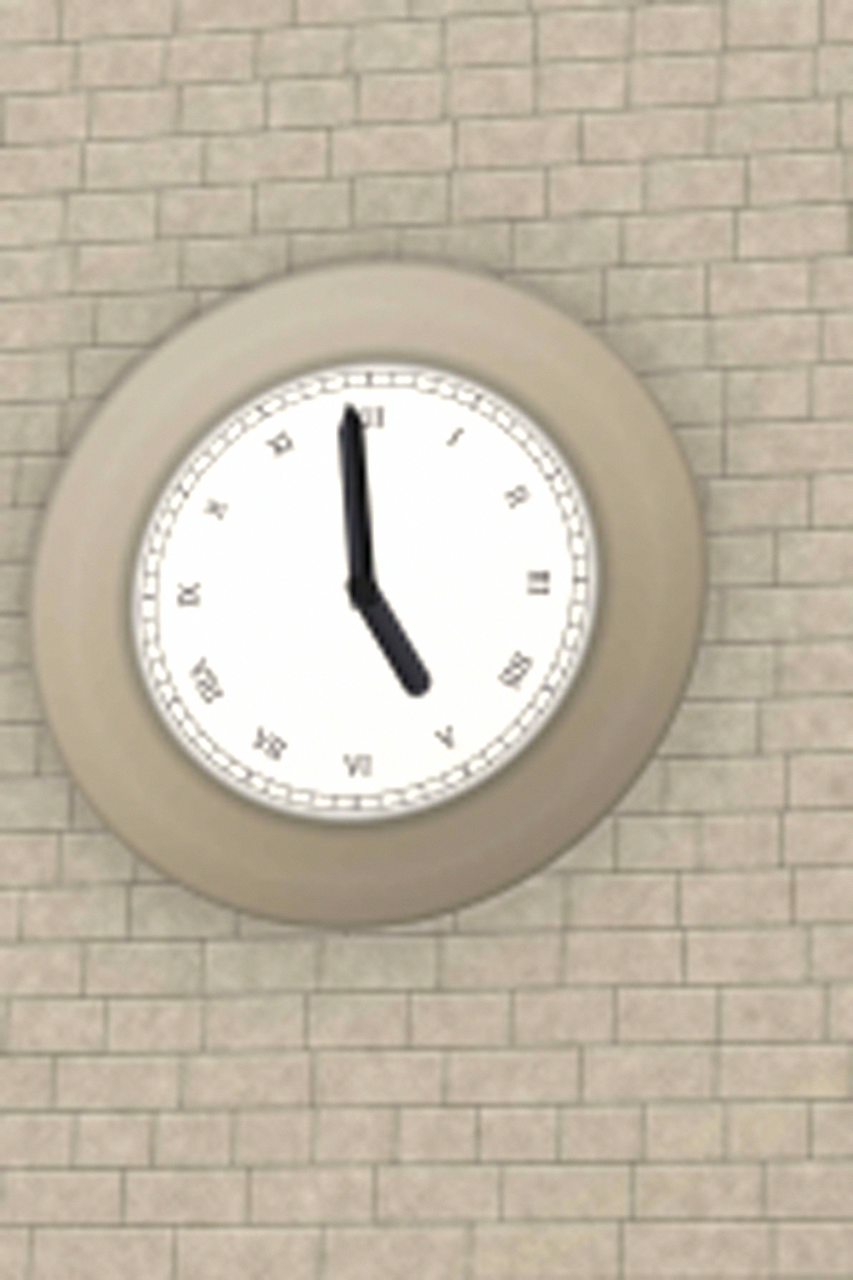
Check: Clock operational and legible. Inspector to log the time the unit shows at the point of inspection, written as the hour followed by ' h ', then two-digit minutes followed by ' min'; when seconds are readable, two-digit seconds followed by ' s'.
4 h 59 min
